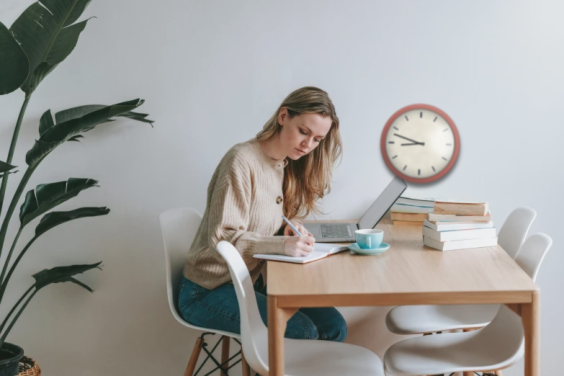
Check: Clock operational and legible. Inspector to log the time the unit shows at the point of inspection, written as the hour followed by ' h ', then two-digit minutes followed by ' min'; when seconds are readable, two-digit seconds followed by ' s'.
8 h 48 min
